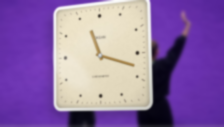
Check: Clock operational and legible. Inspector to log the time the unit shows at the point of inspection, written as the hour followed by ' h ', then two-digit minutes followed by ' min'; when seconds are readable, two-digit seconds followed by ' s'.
11 h 18 min
